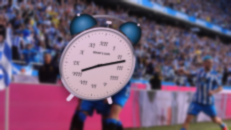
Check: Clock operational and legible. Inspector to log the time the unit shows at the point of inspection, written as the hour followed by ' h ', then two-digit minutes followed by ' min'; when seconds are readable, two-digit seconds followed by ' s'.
8 h 12 min
